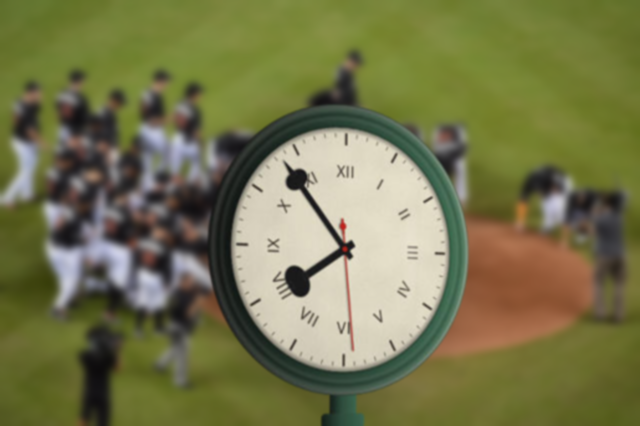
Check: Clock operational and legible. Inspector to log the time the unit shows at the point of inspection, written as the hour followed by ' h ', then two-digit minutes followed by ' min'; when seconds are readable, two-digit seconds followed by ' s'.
7 h 53 min 29 s
